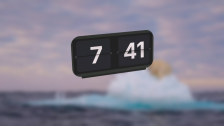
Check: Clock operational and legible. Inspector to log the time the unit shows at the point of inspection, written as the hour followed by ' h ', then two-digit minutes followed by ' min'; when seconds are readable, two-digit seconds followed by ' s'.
7 h 41 min
